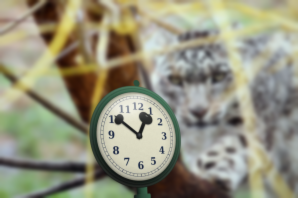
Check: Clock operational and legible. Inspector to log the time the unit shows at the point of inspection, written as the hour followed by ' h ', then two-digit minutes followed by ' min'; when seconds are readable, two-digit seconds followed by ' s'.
12 h 51 min
